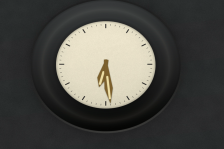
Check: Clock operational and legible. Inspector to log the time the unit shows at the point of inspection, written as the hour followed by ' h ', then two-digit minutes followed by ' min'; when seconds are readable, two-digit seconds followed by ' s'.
6 h 29 min
